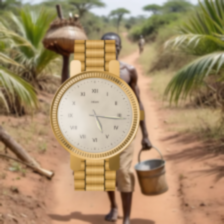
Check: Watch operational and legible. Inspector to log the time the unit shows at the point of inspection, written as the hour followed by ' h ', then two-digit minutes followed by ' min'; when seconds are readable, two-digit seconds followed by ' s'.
5 h 16 min
